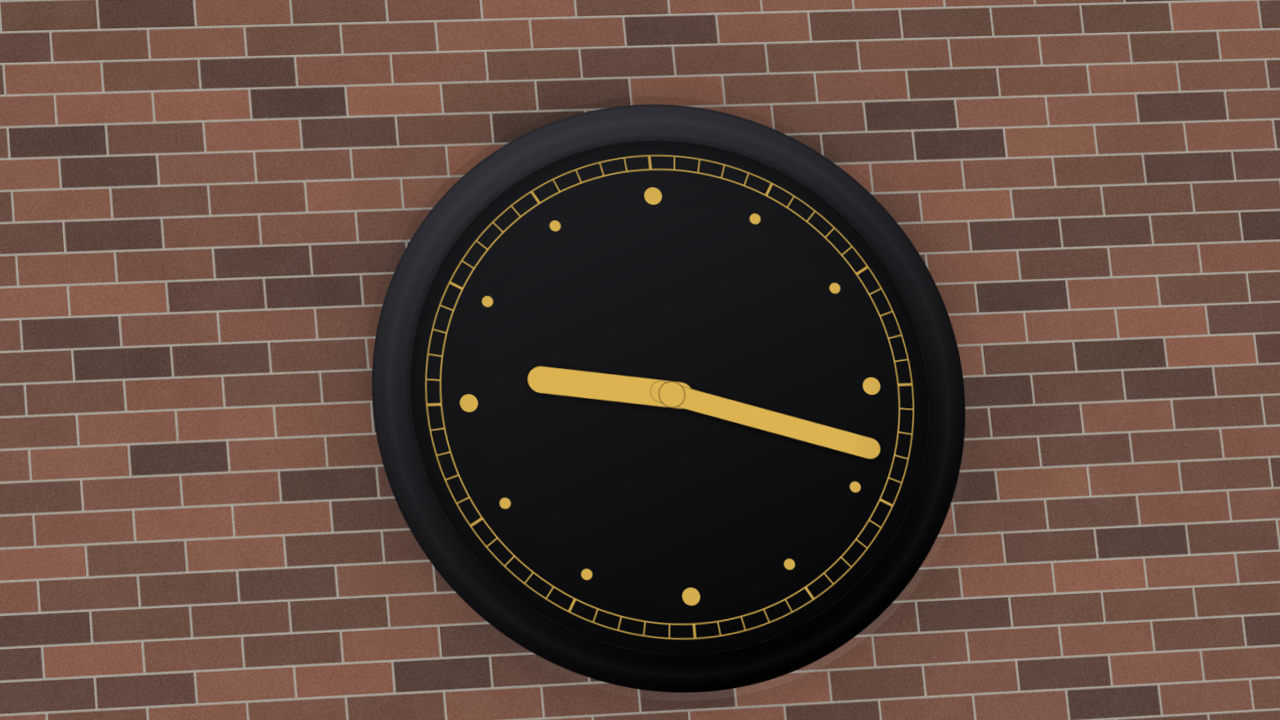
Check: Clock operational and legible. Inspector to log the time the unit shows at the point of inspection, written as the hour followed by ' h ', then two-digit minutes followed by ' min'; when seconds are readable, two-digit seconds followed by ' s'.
9 h 18 min
